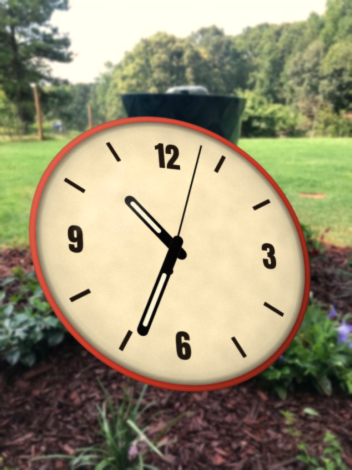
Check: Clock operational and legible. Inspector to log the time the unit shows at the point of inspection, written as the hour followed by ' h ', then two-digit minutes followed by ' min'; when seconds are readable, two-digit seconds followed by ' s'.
10 h 34 min 03 s
